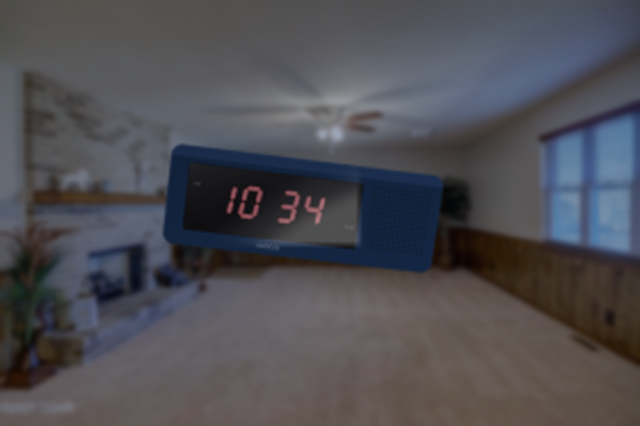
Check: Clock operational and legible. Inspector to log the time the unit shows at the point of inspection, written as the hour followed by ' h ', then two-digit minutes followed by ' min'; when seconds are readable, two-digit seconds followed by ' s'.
10 h 34 min
